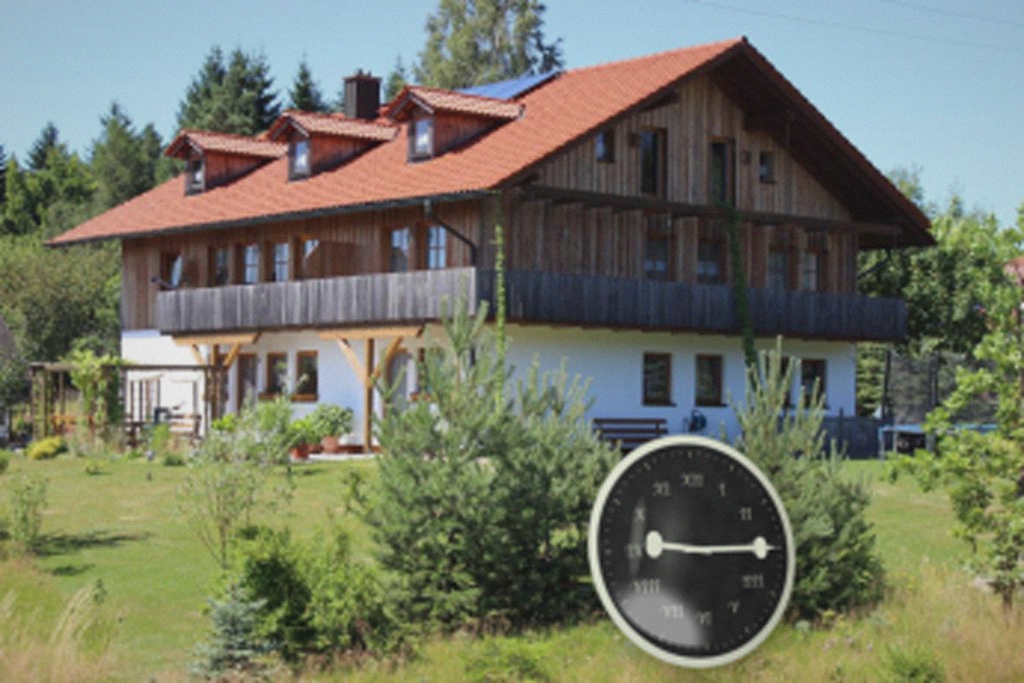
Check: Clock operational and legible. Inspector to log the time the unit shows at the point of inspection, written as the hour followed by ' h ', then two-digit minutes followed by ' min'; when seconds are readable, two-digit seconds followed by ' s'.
9 h 15 min
